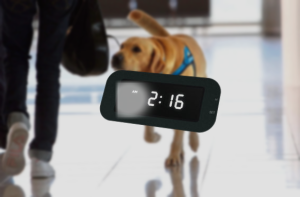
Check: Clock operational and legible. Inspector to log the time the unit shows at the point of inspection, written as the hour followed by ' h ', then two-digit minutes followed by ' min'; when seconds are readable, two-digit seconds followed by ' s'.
2 h 16 min
